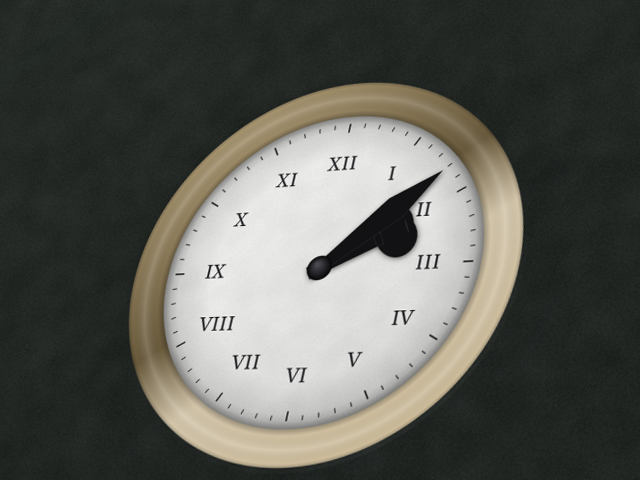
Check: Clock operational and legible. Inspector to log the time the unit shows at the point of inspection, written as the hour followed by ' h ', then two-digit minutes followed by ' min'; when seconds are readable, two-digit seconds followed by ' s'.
2 h 08 min
